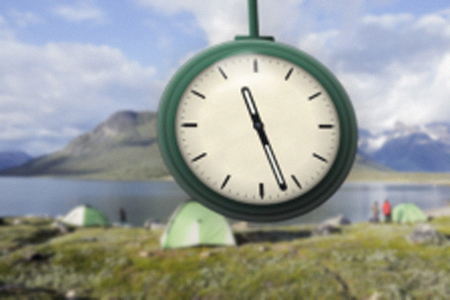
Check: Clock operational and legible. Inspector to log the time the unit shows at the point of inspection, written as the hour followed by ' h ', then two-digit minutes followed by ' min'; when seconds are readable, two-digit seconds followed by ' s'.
11 h 27 min
